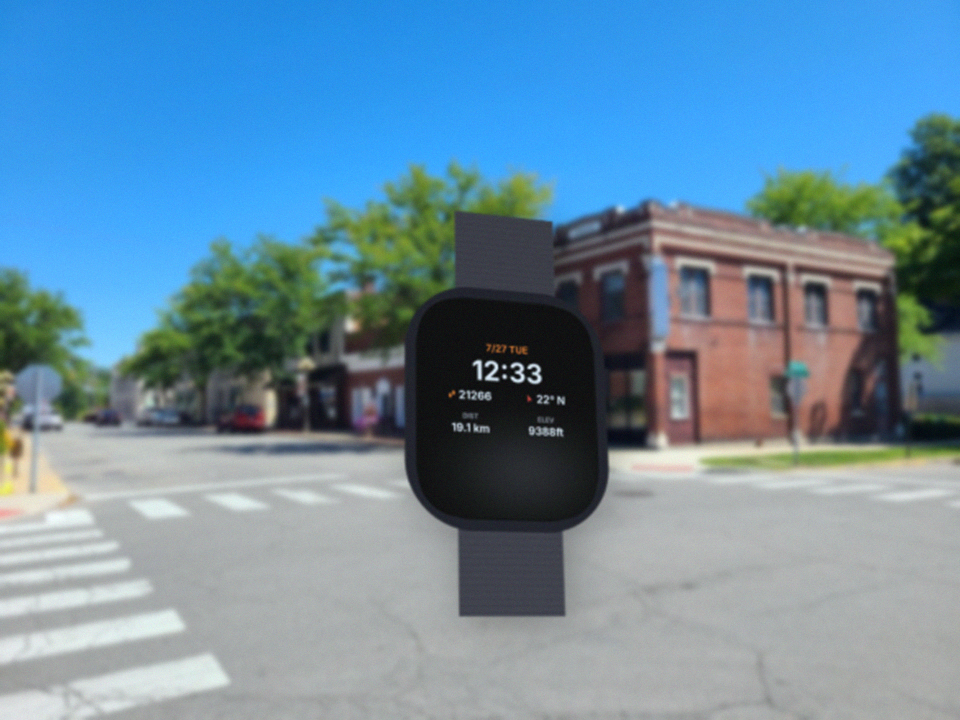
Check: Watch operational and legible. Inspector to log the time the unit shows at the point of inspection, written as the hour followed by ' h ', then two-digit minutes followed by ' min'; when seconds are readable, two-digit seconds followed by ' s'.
12 h 33 min
